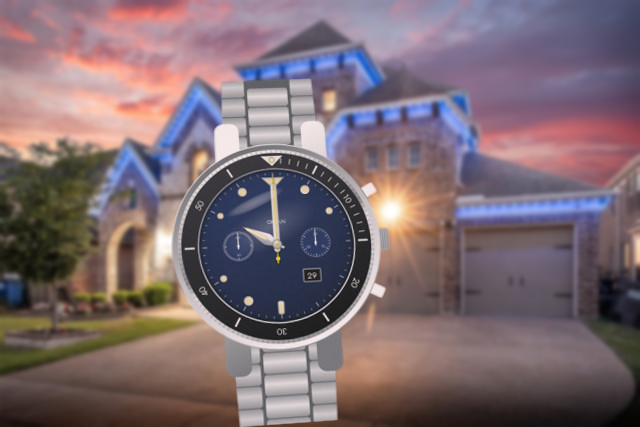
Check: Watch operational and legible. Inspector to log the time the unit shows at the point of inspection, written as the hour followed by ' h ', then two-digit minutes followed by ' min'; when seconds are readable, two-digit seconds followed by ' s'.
10 h 00 min
